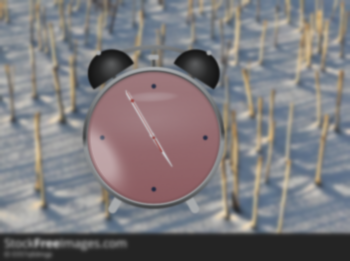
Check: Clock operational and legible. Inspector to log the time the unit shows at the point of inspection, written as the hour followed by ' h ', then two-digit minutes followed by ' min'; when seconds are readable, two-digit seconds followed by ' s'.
4 h 54 min 55 s
